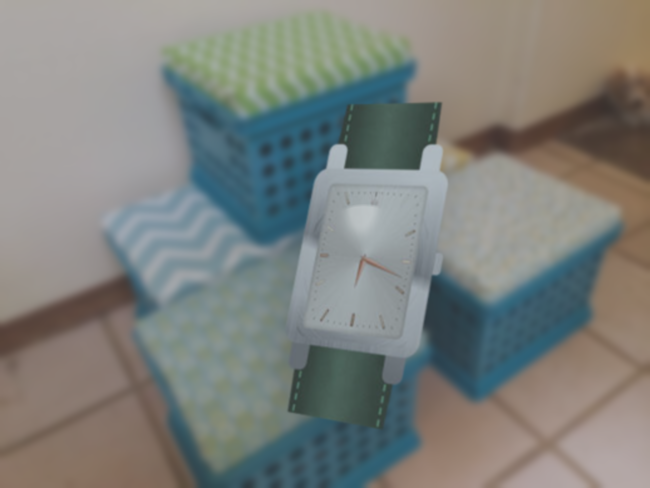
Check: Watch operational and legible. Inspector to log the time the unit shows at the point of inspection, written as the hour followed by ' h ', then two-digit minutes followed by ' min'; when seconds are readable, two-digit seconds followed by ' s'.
6 h 18 min
